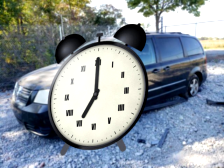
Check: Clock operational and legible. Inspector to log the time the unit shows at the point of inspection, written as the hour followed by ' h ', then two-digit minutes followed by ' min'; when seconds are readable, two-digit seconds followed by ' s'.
7 h 00 min
